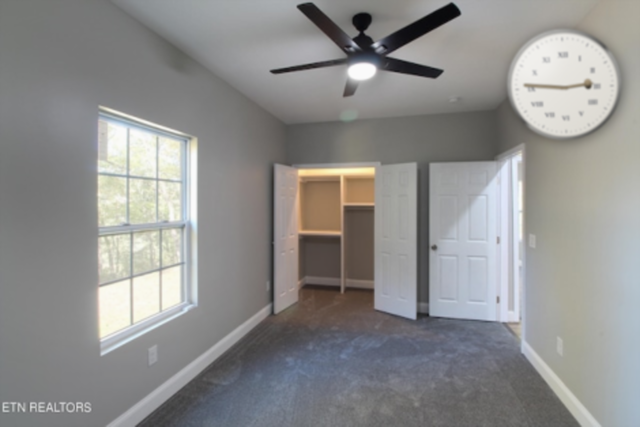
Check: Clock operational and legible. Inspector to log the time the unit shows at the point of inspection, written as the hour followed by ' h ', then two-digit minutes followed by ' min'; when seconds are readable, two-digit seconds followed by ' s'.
2 h 46 min
